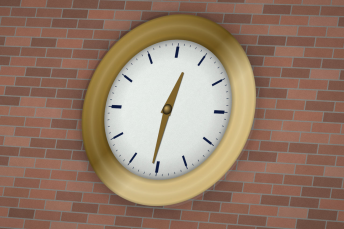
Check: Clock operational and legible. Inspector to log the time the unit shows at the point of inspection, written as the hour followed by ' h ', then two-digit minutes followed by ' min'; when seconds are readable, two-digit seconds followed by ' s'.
12 h 31 min
